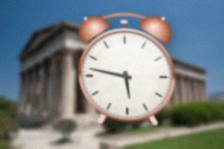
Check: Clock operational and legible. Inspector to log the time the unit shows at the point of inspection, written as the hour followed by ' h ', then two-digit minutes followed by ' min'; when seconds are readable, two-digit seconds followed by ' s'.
5 h 47 min
